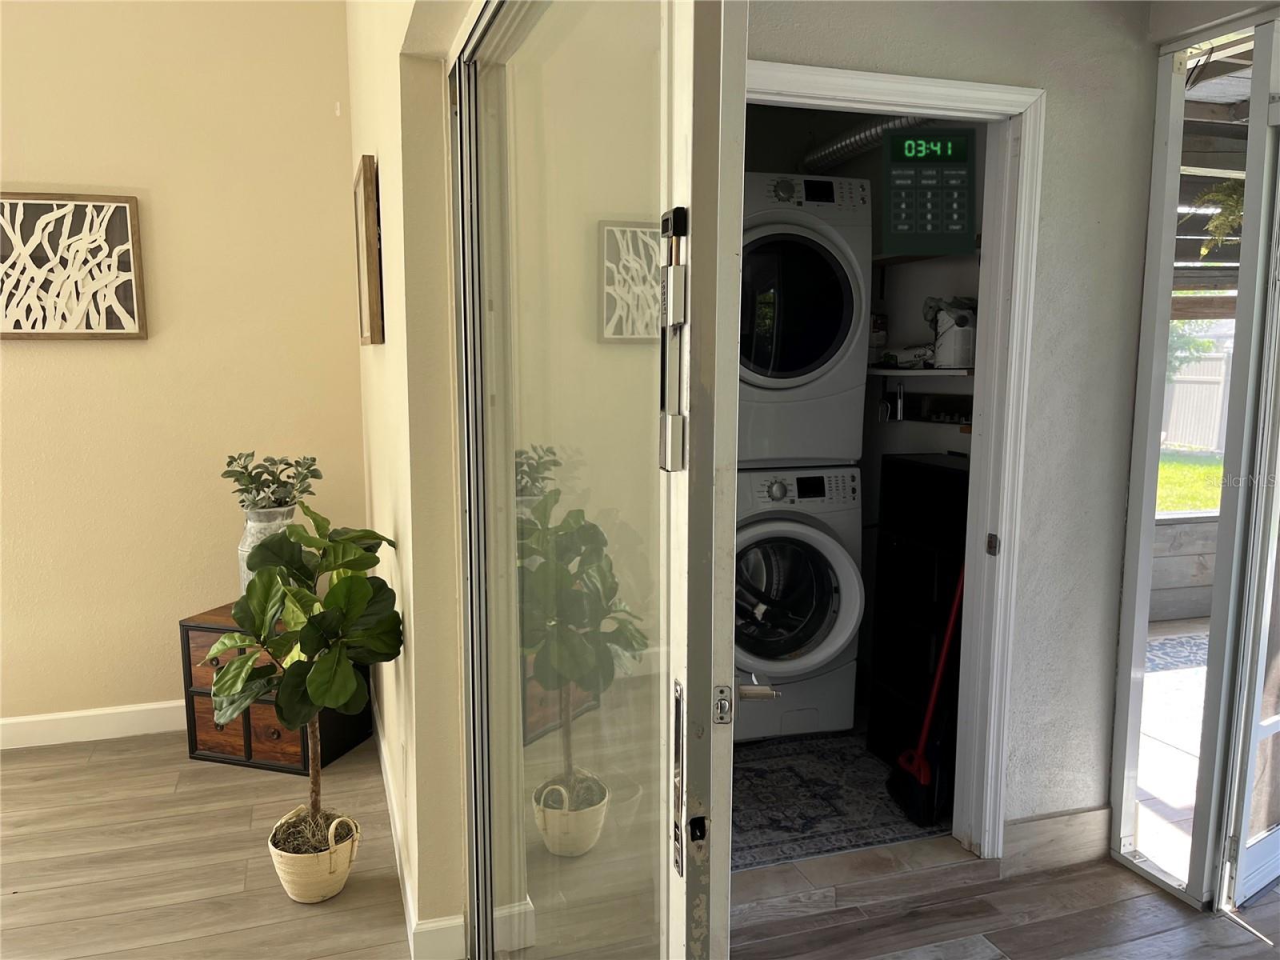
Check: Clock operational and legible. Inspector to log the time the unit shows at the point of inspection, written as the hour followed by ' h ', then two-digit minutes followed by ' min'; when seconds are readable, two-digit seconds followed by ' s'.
3 h 41 min
